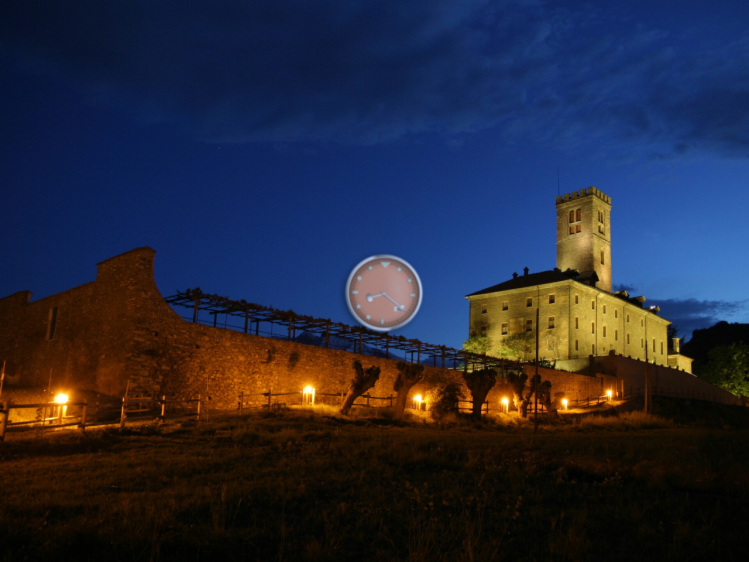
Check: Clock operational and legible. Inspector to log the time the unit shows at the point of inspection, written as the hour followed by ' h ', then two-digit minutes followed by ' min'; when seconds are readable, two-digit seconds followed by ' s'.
8 h 21 min
